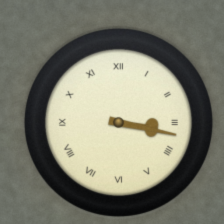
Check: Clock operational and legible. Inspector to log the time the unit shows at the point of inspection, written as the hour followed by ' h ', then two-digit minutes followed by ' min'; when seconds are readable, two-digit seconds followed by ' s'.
3 h 17 min
